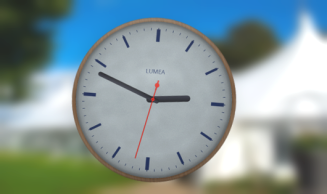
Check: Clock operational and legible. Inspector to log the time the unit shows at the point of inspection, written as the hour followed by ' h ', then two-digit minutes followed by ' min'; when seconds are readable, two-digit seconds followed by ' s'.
2 h 48 min 32 s
